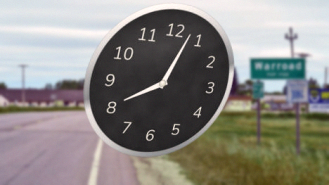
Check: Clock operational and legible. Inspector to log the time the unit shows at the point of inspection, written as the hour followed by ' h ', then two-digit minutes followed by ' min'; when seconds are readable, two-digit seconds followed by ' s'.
8 h 03 min
